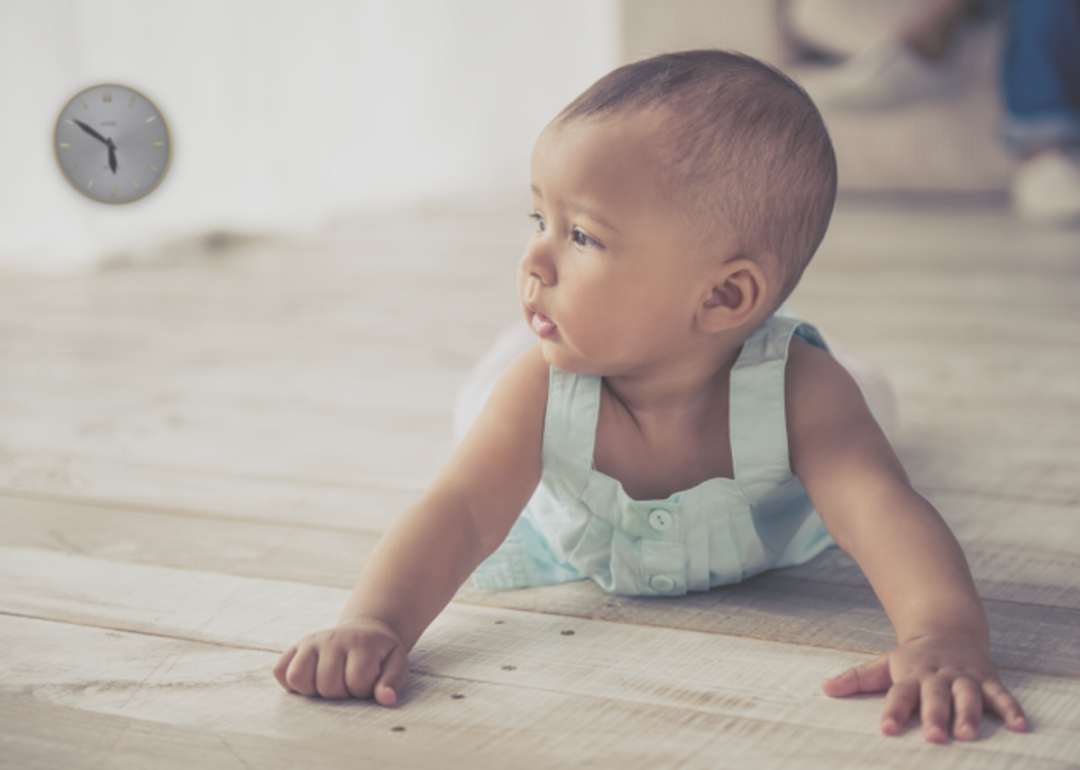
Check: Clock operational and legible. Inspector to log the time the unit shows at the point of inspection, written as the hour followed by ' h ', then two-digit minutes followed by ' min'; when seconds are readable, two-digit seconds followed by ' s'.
5 h 51 min
